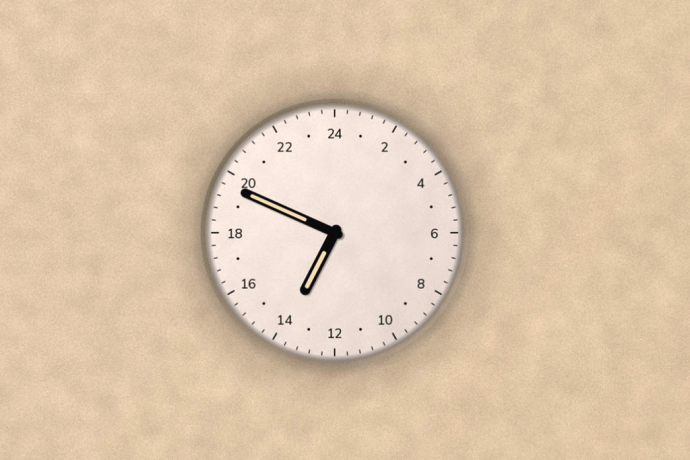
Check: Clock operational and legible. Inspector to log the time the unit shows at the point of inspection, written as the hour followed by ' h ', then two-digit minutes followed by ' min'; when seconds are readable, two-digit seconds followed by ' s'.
13 h 49 min
